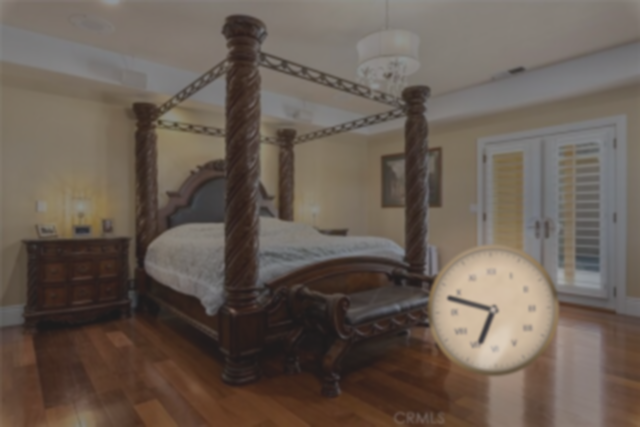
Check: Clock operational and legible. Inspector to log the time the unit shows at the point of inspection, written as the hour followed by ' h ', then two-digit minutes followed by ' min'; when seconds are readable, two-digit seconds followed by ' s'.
6 h 48 min
